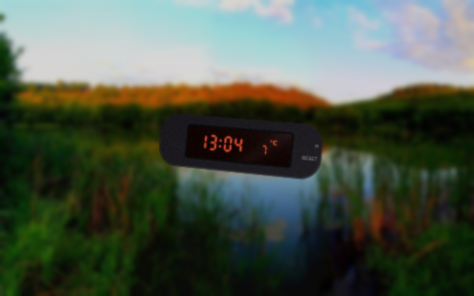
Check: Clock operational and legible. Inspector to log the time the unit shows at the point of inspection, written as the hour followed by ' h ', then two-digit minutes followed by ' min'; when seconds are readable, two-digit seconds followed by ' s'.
13 h 04 min
